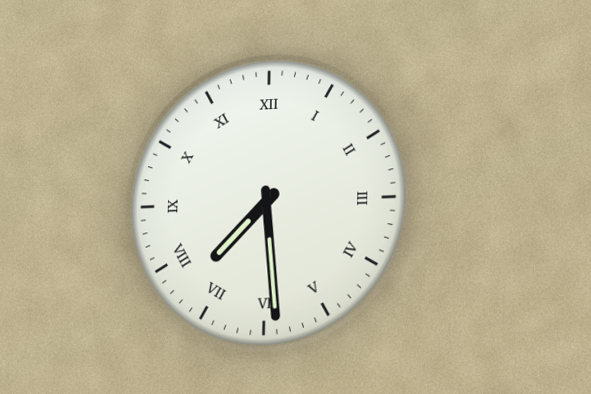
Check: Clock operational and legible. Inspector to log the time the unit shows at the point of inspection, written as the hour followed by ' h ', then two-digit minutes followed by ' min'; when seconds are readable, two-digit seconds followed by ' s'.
7 h 29 min
